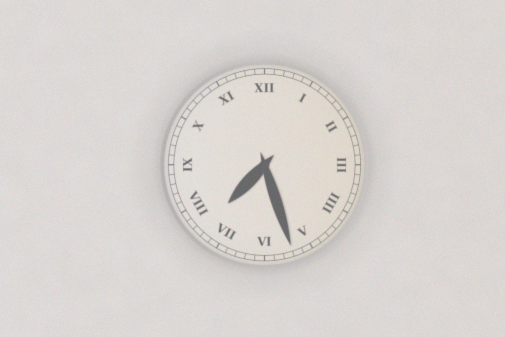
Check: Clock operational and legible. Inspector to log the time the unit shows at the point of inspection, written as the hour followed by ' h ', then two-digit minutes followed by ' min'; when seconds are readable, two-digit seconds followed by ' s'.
7 h 27 min
